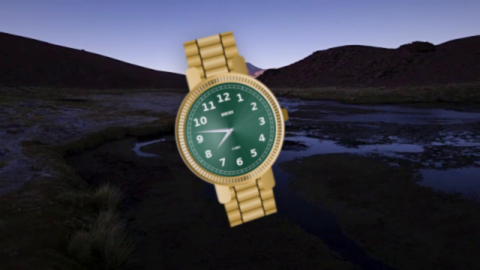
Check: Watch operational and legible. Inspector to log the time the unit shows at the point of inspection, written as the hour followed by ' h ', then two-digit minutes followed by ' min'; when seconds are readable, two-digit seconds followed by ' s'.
7 h 47 min
